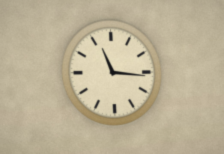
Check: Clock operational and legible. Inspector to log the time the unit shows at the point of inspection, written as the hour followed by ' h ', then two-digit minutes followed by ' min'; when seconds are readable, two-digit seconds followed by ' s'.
11 h 16 min
